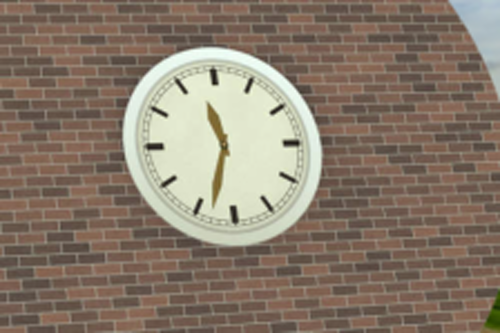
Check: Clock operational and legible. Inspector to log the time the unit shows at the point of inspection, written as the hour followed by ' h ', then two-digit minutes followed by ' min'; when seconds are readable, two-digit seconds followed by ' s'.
11 h 33 min
